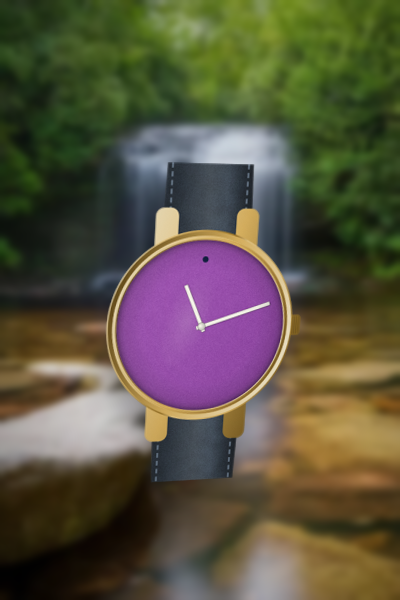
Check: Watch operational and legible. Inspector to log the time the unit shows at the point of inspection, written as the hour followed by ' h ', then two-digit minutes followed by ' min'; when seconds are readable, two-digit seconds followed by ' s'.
11 h 12 min
